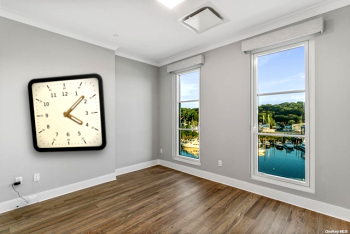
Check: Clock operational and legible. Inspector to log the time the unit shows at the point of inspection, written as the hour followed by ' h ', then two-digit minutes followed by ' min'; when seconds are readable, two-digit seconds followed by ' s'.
4 h 08 min
